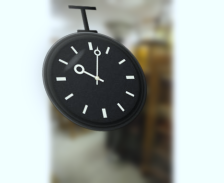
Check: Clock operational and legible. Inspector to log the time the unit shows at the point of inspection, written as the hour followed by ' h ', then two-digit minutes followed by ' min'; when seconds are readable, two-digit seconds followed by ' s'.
10 h 02 min
